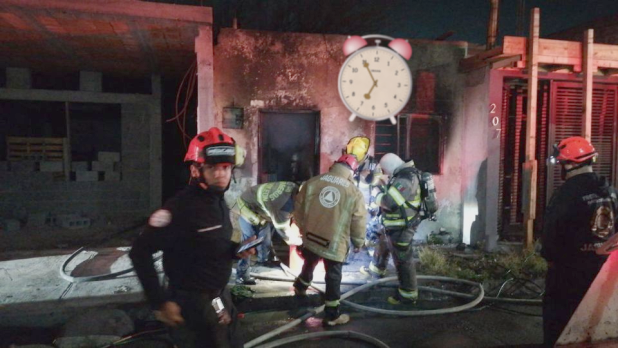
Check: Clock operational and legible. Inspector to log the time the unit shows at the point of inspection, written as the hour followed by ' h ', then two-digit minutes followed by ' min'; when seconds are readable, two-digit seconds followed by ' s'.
6 h 55 min
